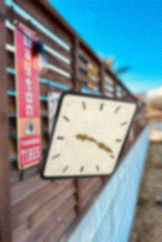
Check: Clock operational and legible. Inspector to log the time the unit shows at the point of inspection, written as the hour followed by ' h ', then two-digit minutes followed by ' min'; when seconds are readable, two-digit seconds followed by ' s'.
9 h 19 min
